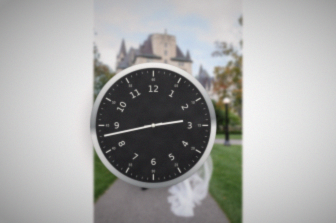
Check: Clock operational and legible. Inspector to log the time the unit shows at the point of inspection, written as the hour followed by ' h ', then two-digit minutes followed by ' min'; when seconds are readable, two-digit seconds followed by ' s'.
2 h 43 min
